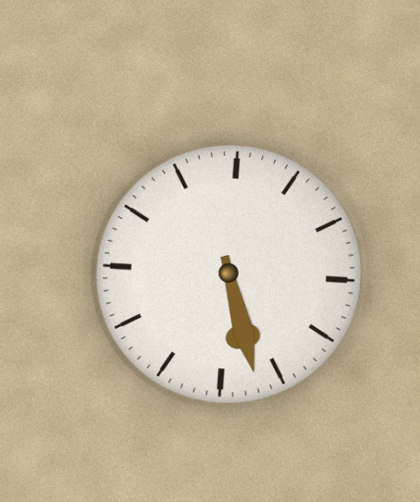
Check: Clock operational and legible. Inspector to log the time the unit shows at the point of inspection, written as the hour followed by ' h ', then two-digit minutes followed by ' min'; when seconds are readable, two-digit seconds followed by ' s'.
5 h 27 min
